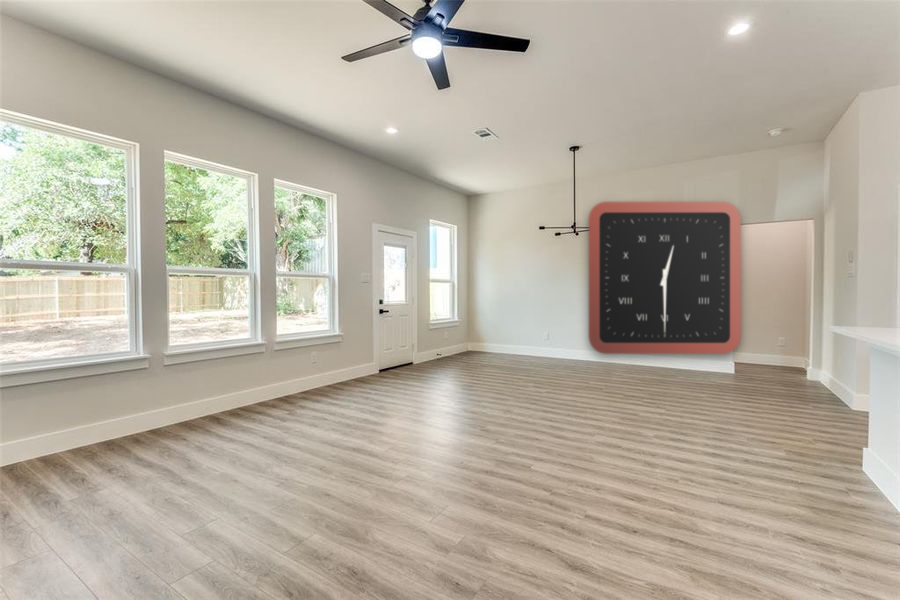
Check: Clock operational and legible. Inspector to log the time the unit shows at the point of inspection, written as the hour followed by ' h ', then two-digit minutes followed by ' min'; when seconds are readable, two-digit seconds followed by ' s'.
12 h 30 min
